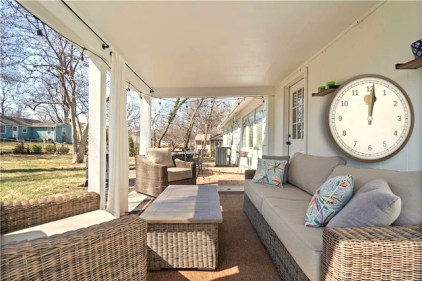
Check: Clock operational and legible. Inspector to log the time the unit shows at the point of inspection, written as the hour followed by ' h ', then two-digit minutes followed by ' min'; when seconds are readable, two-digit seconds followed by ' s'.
12 h 01 min
